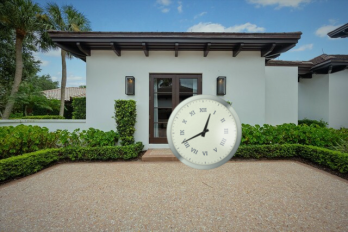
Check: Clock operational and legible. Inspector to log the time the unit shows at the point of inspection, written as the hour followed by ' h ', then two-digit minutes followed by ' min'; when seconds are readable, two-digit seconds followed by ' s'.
12 h 41 min
